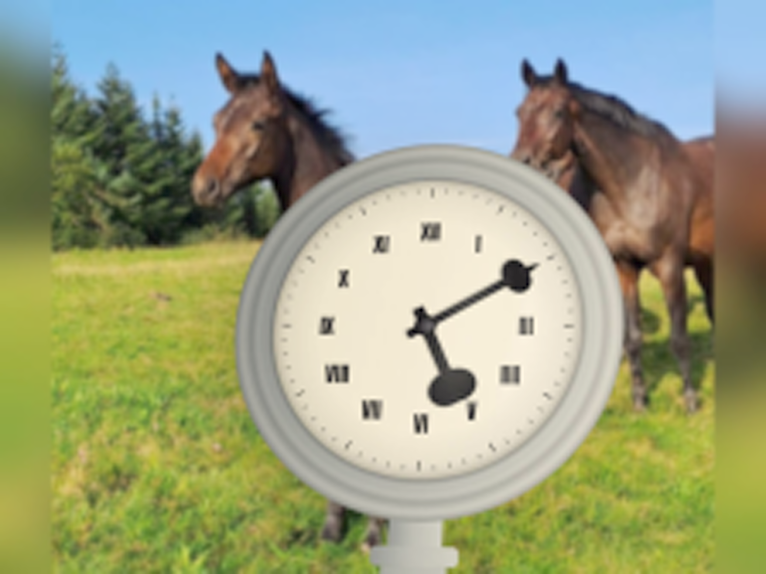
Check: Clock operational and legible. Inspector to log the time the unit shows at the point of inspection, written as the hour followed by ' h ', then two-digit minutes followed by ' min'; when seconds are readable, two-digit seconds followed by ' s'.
5 h 10 min
